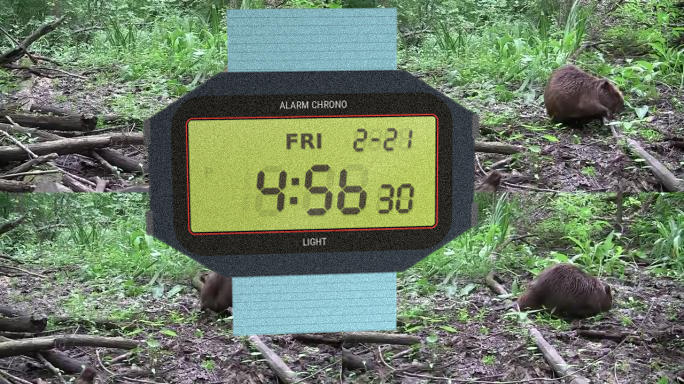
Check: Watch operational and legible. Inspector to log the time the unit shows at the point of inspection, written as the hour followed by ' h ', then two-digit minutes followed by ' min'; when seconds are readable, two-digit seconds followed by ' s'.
4 h 56 min 30 s
